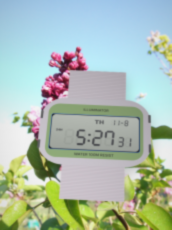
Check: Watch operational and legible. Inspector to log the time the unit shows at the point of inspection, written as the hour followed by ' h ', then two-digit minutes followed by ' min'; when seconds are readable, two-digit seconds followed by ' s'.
5 h 27 min 31 s
